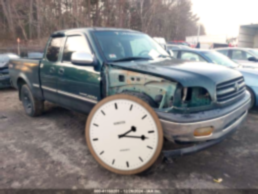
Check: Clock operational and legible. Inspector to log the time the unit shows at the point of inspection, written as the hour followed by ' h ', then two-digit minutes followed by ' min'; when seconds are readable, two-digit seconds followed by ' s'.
2 h 17 min
